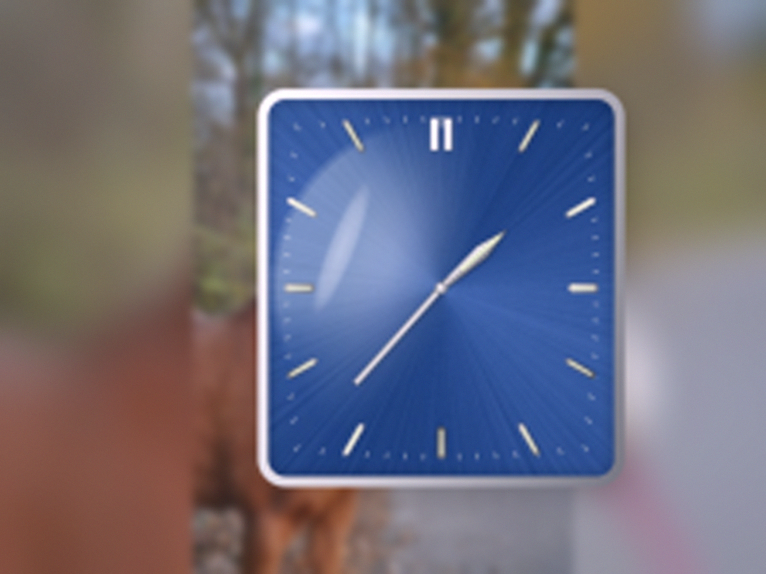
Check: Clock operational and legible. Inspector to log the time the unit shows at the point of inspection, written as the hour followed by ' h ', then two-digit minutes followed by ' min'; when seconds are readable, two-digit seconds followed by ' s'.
1 h 37 min
